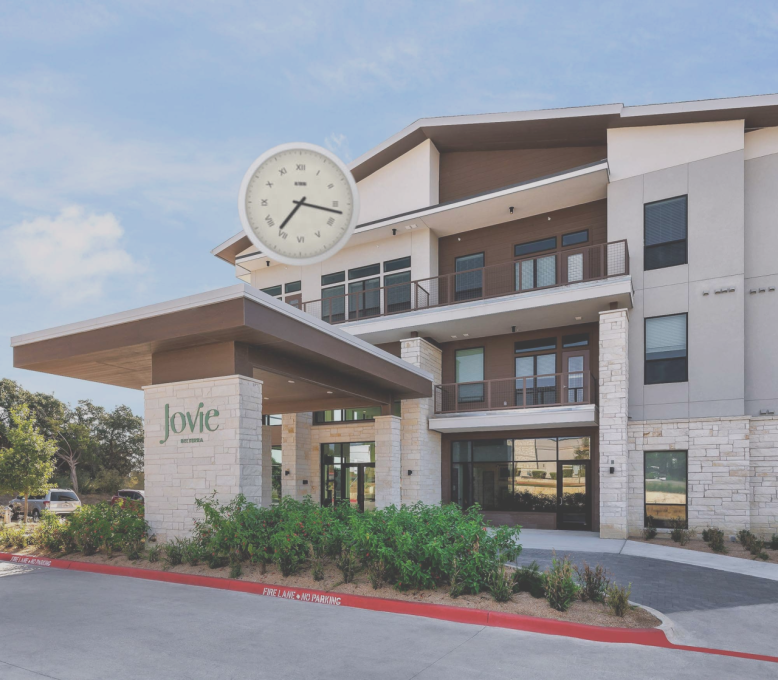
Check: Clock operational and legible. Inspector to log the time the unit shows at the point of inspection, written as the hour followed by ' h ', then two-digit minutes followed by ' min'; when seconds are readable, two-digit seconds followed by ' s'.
7 h 17 min
